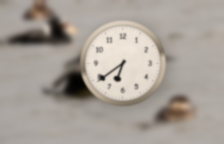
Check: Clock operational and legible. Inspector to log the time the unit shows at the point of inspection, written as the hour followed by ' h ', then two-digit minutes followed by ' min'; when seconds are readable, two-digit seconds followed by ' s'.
6 h 39 min
